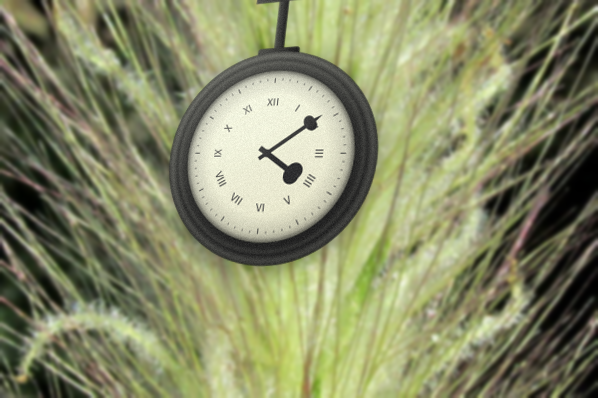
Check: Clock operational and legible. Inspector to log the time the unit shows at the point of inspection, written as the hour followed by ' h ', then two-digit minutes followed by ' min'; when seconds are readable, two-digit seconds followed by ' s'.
4 h 09 min
